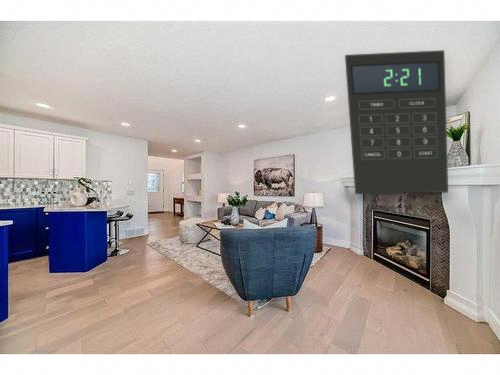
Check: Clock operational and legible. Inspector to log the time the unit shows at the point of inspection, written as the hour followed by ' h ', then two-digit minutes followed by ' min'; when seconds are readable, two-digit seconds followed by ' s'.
2 h 21 min
